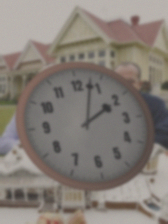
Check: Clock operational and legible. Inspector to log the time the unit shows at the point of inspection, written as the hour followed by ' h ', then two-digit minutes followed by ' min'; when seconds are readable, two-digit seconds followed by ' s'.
2 h 03 min
